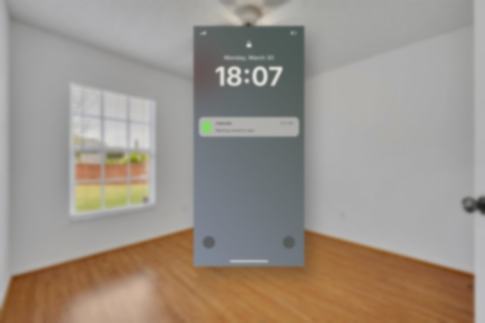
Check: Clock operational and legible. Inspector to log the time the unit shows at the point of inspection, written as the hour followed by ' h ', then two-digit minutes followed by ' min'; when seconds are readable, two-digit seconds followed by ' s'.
18 h 07 min
